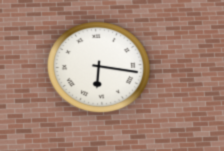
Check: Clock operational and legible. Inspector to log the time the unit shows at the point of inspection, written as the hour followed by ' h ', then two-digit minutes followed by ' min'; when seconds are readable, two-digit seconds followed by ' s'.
6 h 17 min
